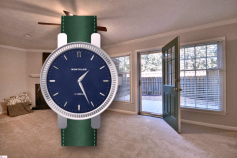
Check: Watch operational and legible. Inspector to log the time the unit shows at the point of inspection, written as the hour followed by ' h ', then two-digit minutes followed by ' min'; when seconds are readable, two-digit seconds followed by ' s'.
1 h 26 min
